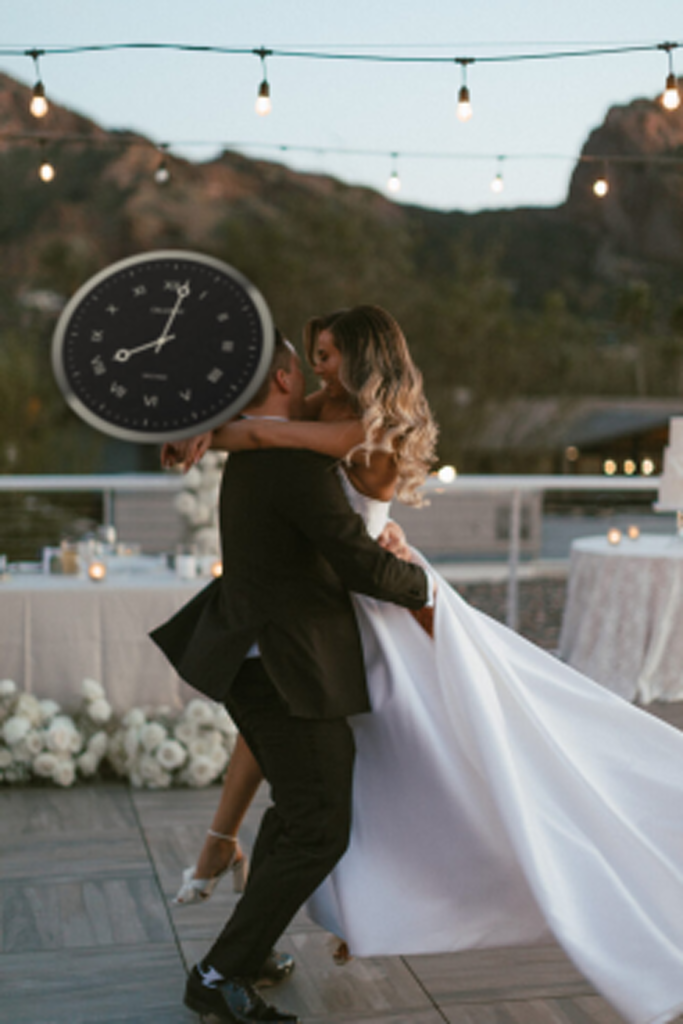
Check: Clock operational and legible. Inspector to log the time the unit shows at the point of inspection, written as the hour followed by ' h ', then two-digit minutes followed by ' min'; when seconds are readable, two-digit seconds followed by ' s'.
8 h 02 min
